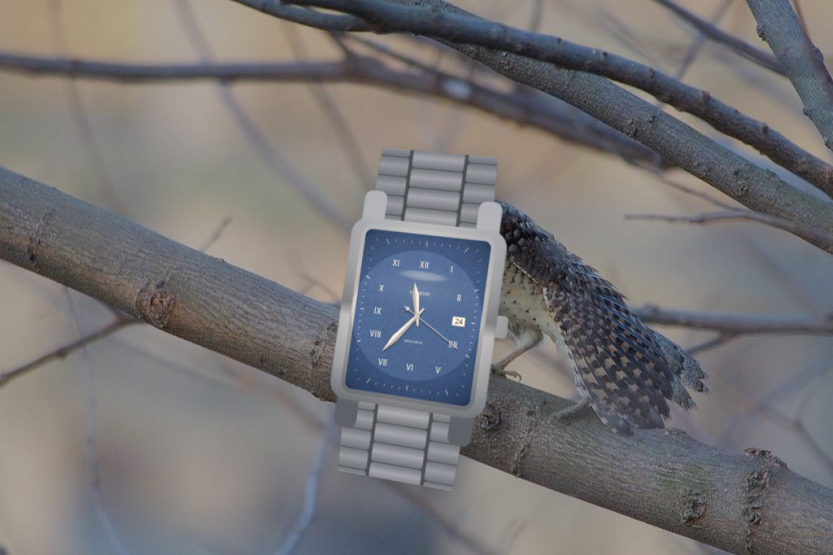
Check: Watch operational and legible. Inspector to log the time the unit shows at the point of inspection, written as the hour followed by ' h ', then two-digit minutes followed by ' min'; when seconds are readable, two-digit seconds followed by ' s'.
11 h 36 min 20 s
